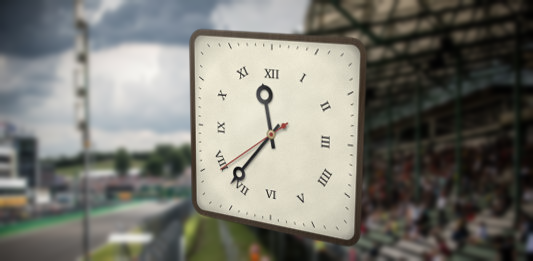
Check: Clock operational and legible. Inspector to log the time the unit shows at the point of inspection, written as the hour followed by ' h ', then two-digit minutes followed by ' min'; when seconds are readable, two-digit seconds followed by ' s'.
11 h 36 min 39 s
